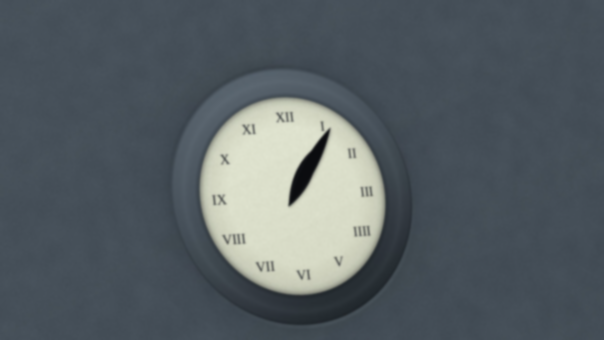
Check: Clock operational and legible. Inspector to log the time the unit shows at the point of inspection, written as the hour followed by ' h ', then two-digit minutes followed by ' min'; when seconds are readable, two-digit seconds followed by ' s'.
1 h 06 min
